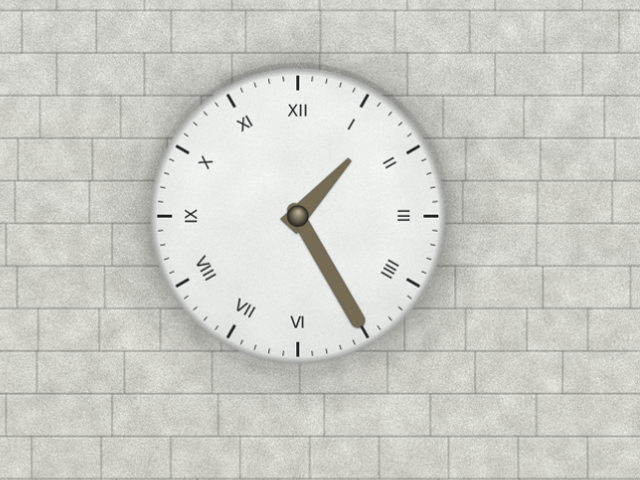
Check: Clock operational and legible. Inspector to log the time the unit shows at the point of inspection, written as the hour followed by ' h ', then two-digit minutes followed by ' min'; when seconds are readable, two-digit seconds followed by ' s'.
1 h 25 min
